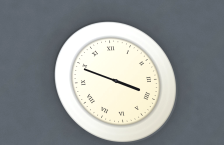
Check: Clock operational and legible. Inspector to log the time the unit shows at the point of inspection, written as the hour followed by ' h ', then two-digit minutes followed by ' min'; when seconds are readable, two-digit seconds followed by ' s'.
3 h 49 min
